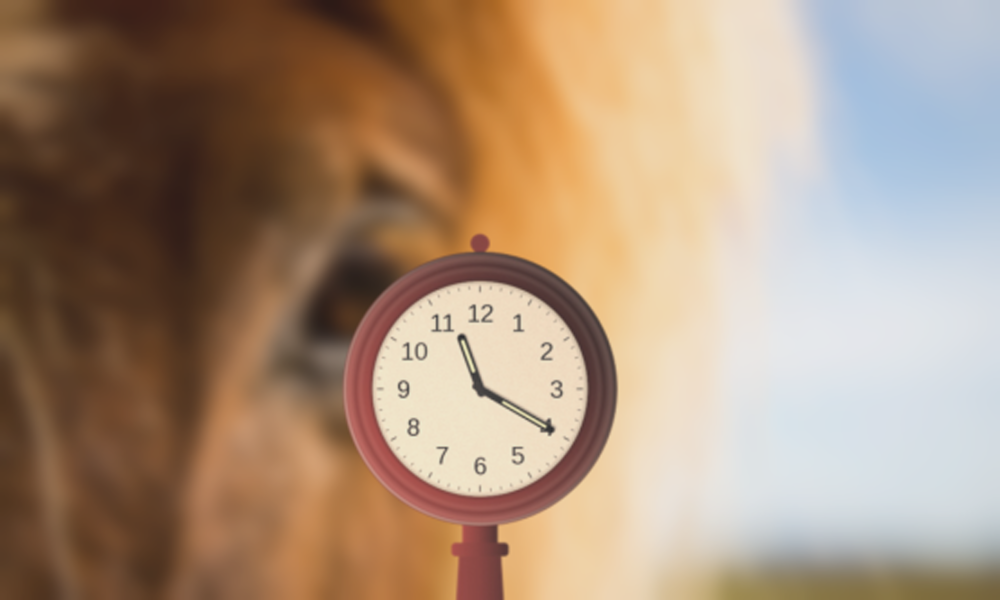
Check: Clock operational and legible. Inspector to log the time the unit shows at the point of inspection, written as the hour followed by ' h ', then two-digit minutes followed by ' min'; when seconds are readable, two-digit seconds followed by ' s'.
11 h 20 min
